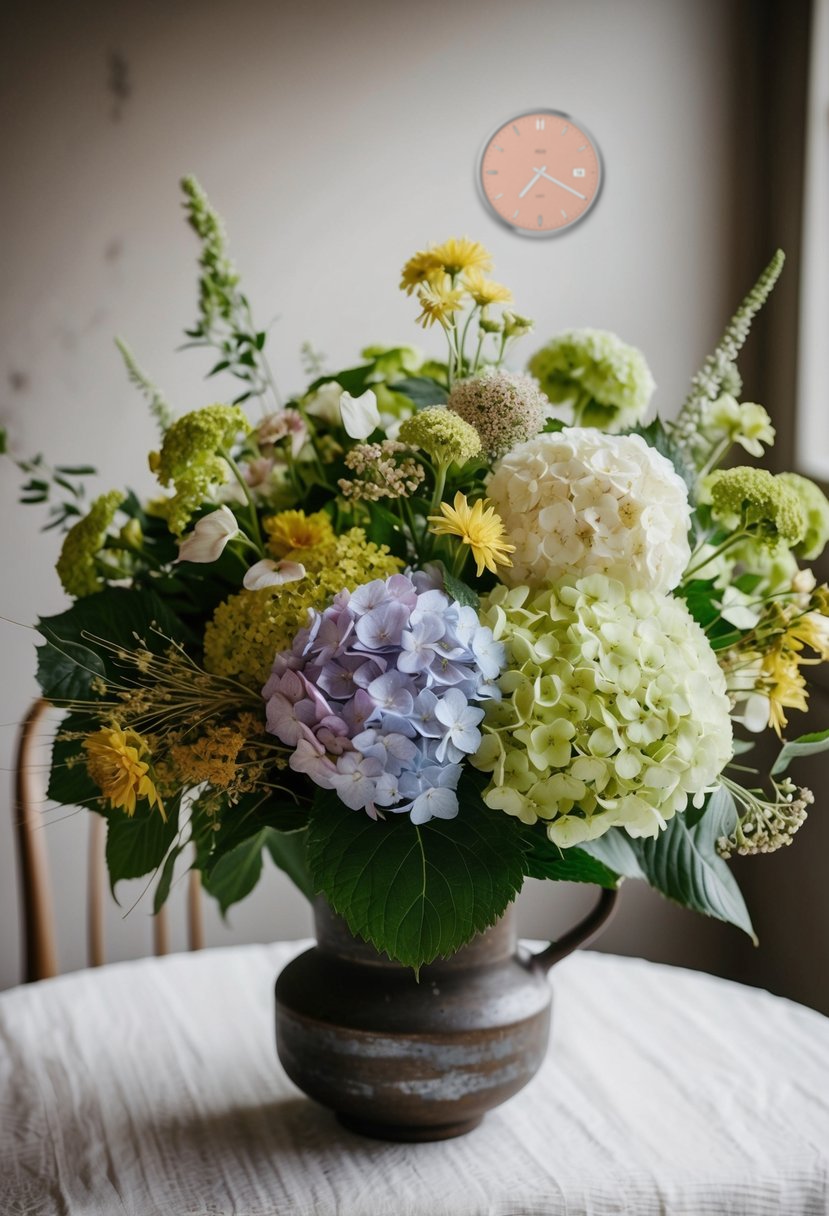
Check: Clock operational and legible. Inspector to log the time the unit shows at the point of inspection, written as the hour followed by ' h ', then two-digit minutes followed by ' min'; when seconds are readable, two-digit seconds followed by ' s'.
7 h 20 min
